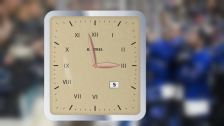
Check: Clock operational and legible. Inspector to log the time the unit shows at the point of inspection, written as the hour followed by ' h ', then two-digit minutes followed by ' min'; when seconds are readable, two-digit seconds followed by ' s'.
2 h 58 min
